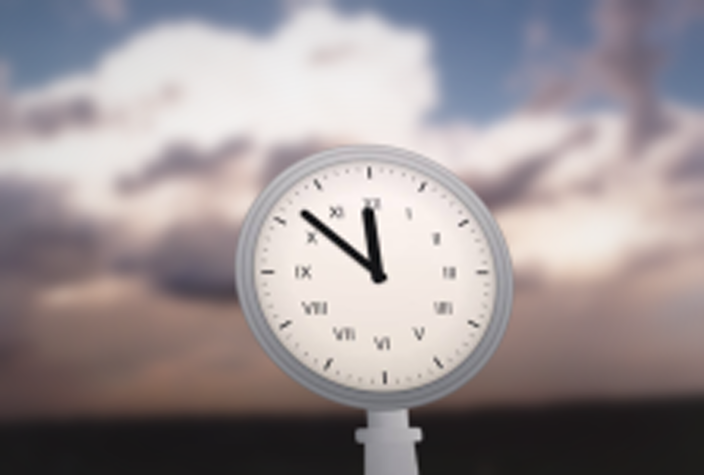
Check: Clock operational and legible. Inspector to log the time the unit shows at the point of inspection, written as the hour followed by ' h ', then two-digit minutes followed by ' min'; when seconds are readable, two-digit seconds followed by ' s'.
11 h 52 min
